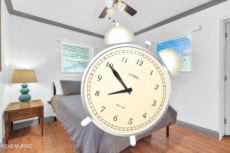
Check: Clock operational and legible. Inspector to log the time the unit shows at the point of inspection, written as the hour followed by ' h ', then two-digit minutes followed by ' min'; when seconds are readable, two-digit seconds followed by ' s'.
7 h 50 min
